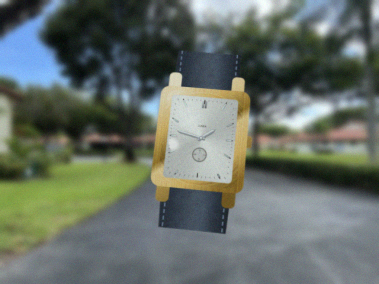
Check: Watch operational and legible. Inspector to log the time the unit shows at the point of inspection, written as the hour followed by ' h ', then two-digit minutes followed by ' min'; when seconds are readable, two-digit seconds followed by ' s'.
1 h 47 min
